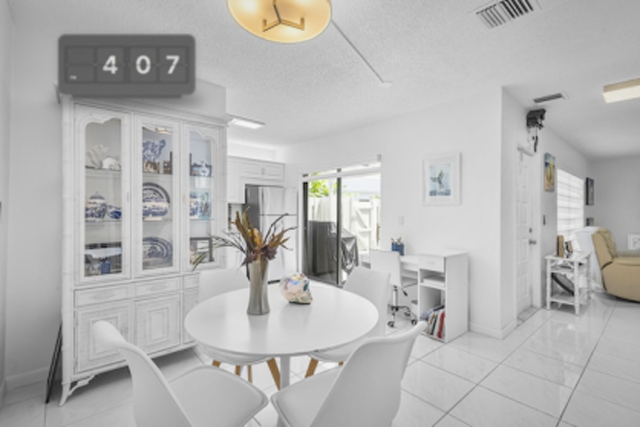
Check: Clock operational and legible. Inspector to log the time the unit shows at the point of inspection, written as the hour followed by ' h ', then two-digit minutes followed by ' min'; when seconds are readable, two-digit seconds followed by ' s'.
4 h 07 min
